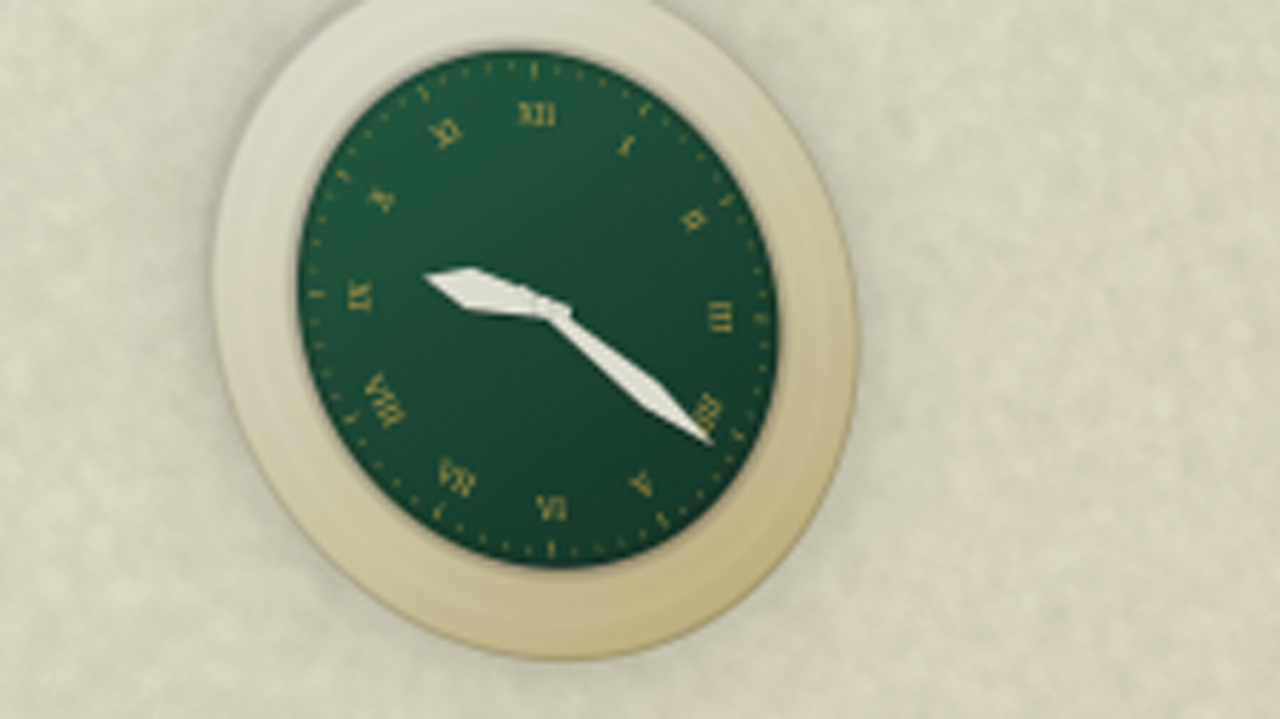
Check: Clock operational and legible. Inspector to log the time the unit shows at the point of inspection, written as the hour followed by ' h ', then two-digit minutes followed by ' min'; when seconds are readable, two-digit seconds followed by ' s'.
9 h 21 min
